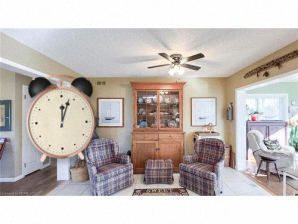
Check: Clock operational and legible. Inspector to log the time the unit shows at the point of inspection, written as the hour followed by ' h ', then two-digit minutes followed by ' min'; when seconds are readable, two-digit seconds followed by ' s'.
12 h 03 min
